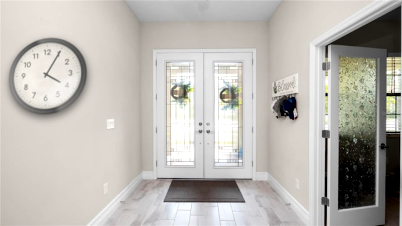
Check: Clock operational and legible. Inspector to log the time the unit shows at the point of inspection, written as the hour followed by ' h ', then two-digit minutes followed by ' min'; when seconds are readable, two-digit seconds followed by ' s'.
4 h 05 min
